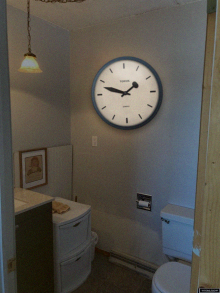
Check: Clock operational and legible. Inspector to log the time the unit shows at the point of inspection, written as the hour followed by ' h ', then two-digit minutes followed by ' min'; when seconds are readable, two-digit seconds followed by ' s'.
1 h 48 min
